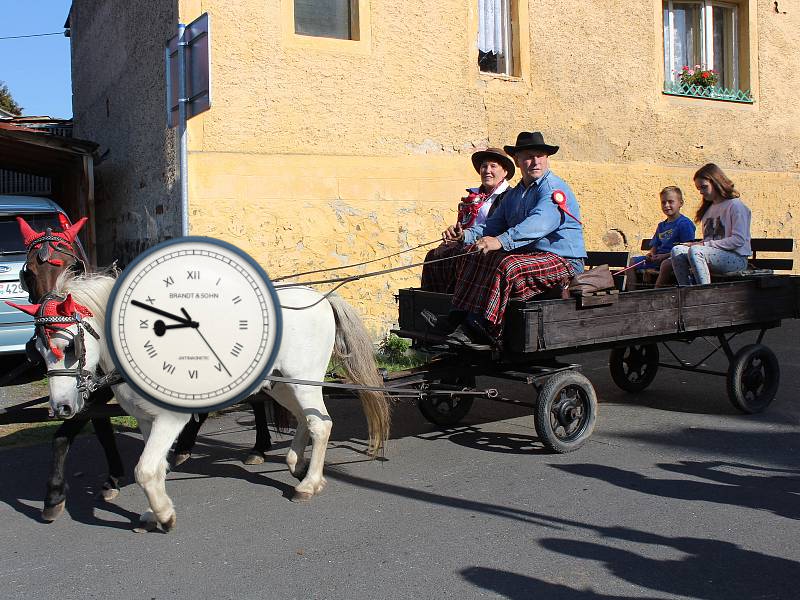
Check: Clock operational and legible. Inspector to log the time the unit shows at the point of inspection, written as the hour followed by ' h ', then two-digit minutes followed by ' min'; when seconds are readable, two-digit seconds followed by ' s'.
8 h 48 min 24 s
